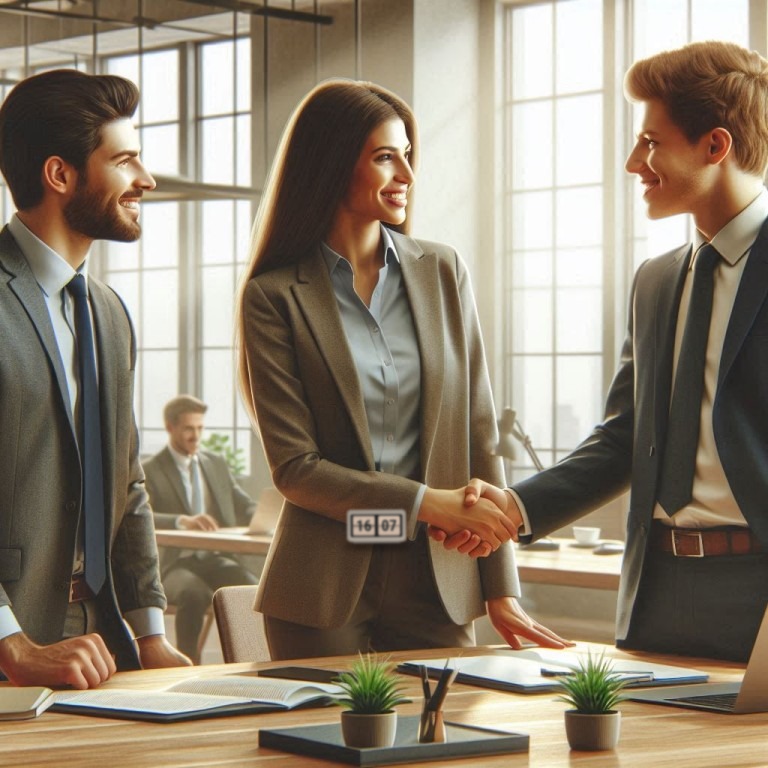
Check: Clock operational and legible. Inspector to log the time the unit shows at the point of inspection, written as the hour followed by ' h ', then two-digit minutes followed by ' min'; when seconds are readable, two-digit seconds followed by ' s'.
16 h 07 min
